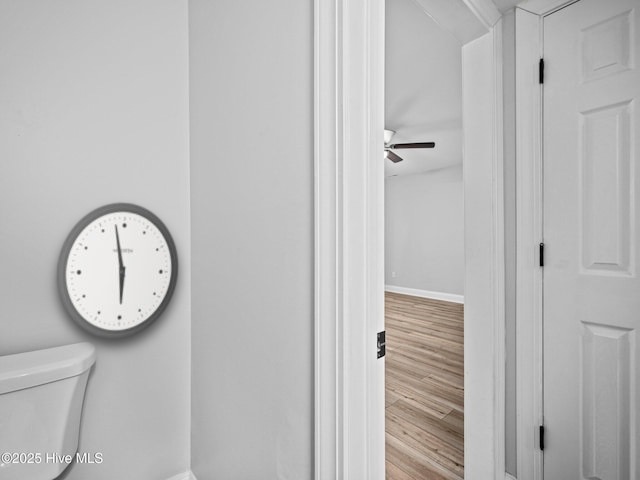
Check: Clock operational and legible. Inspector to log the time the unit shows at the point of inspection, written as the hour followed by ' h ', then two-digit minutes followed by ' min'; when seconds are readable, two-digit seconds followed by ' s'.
5 h 58 min
